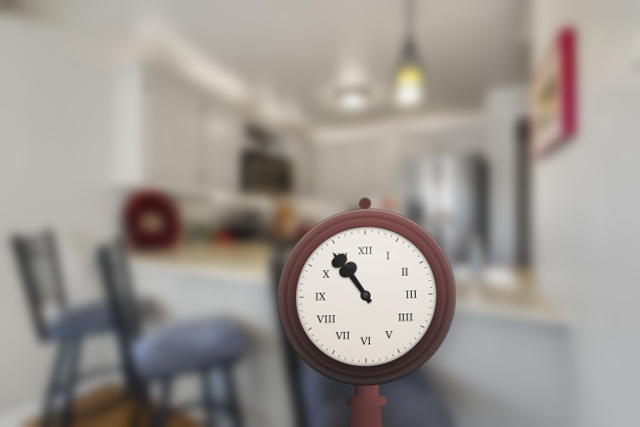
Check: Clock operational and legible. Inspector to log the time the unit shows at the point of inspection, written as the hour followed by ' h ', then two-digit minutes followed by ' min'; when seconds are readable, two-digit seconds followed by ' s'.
10 h 54 min
